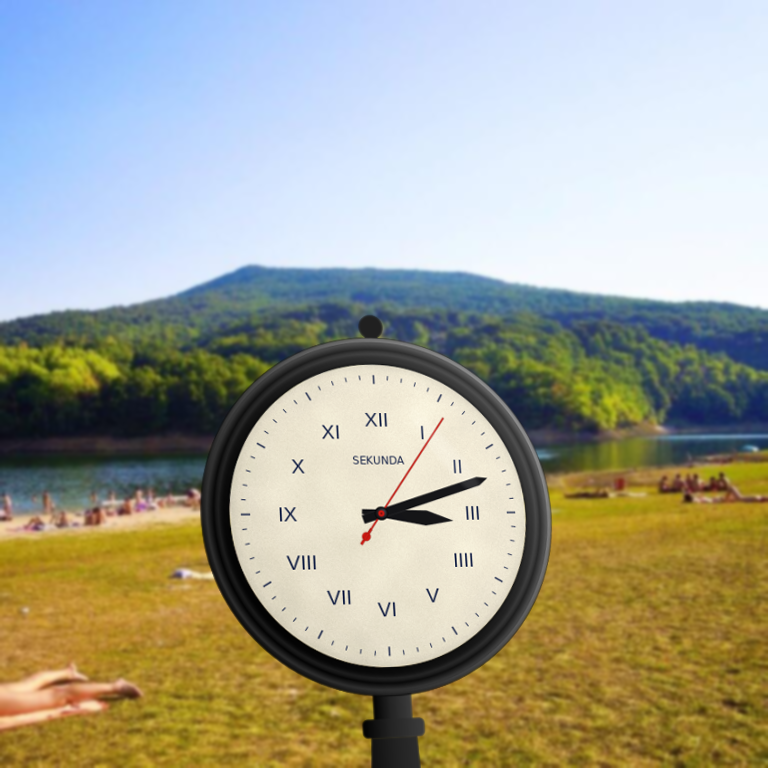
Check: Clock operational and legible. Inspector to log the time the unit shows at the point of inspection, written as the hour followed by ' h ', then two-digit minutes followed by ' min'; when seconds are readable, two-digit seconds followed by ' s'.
3 h 12 min 06 s
